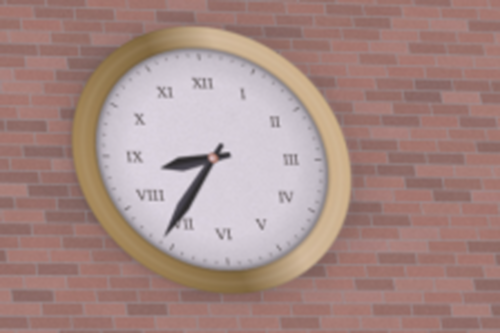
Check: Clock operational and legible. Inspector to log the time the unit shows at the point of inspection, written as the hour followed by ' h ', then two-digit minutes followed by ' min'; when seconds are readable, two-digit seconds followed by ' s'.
8 h 36 min
